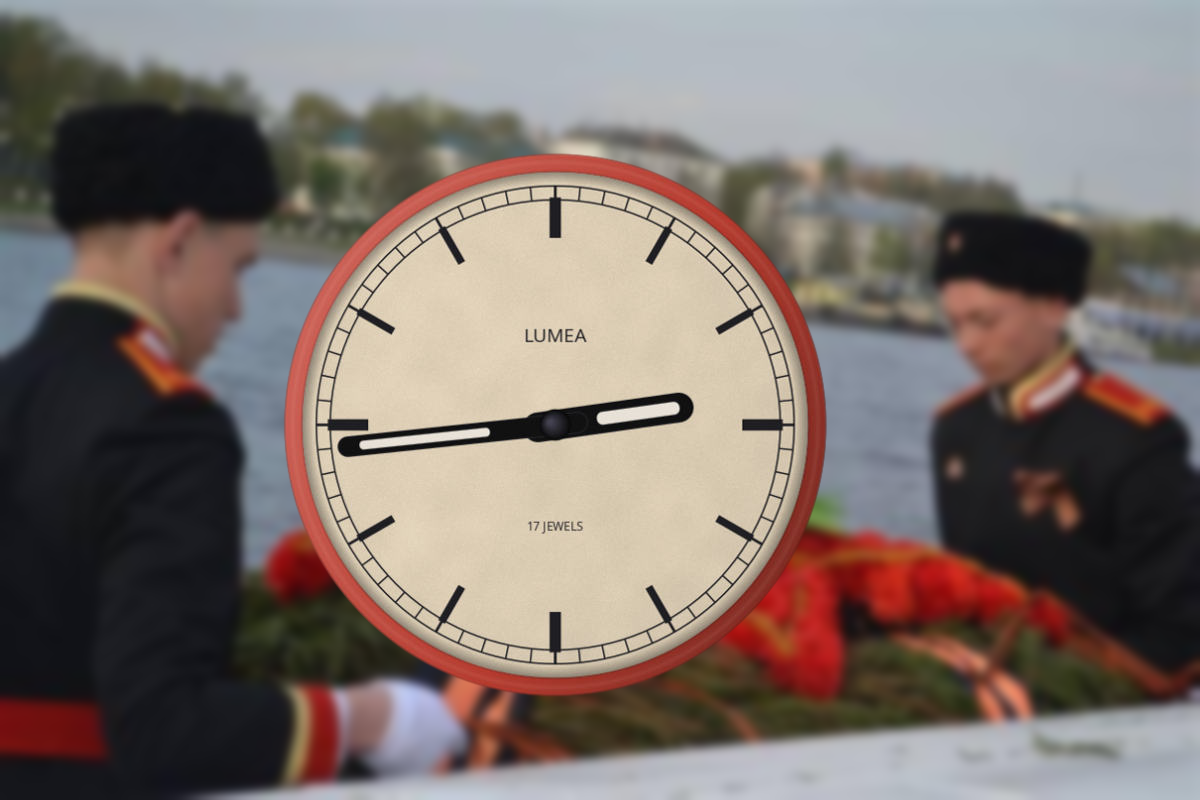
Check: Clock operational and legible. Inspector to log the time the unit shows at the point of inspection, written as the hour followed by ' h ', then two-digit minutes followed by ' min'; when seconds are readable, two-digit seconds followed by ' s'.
2 h 44 min
